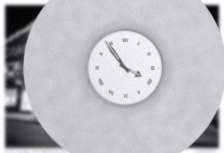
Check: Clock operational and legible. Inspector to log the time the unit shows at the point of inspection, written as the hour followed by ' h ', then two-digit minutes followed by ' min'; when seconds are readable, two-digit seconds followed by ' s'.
3 h 54 min
